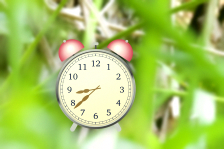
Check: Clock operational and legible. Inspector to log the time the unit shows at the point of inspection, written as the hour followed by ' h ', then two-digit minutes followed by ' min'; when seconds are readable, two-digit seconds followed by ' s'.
8 h 38 min
